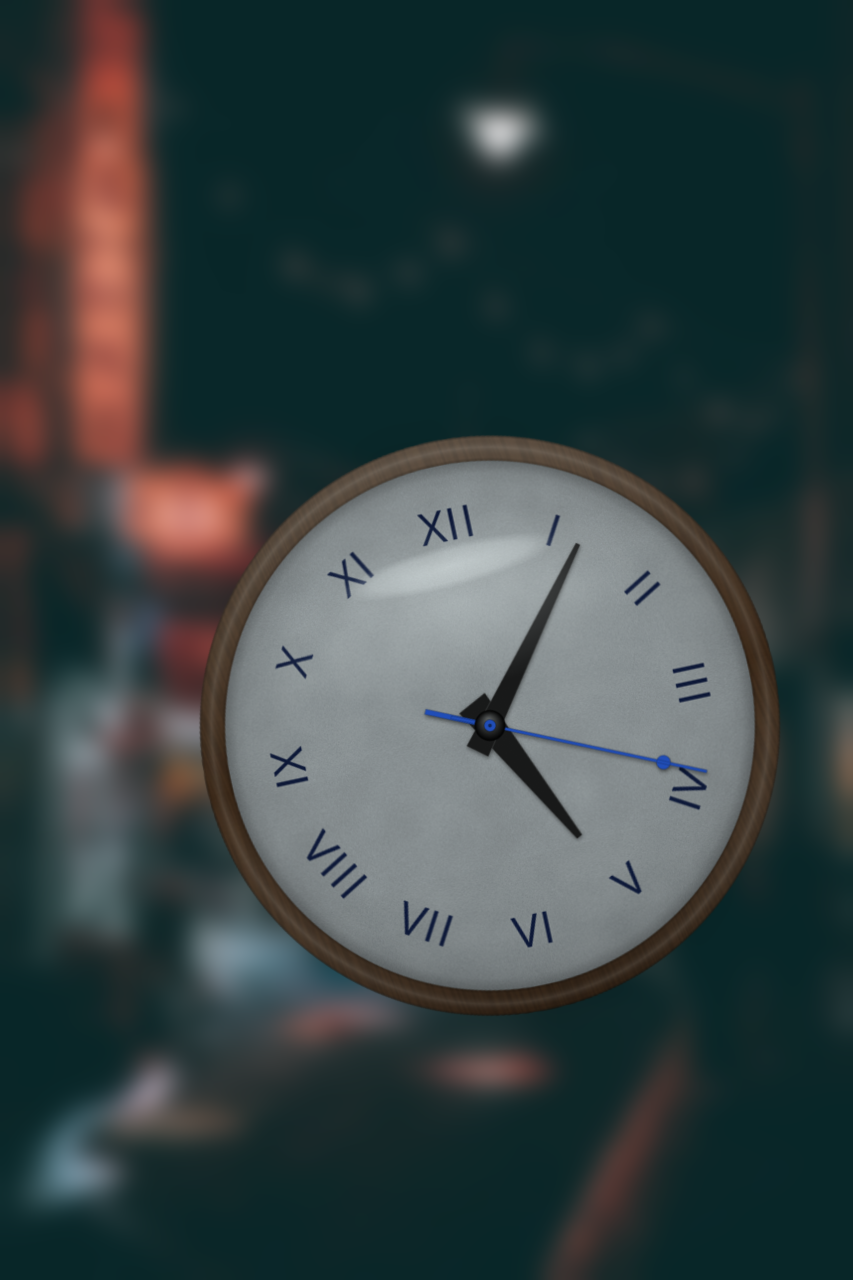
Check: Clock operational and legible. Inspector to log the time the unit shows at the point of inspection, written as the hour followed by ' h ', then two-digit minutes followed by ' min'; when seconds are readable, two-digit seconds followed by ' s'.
5 h 06 min 19 s
